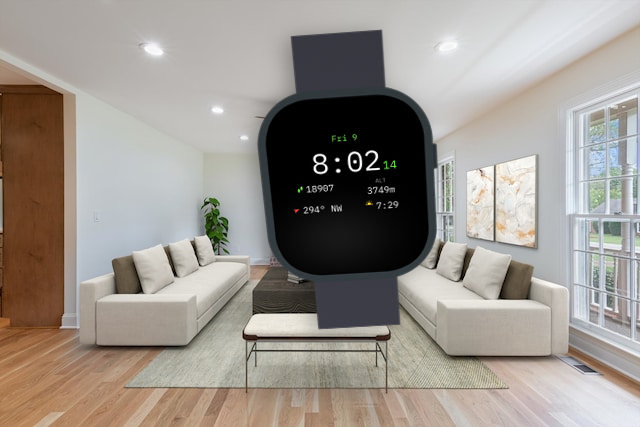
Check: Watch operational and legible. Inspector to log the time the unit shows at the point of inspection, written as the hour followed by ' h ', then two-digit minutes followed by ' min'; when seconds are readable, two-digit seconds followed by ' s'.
8 h 02 min 14 s
